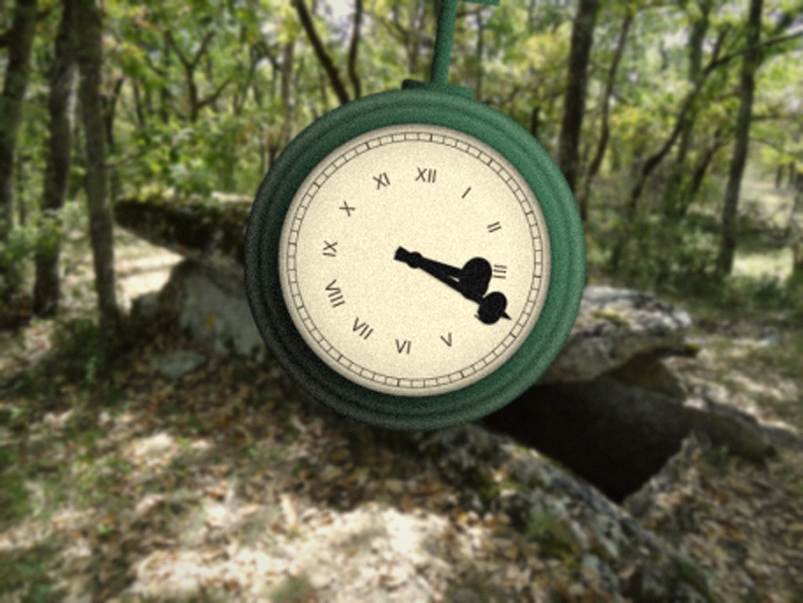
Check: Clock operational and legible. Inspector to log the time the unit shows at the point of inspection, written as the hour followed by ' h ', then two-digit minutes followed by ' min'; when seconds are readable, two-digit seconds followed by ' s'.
3 h 19 min
